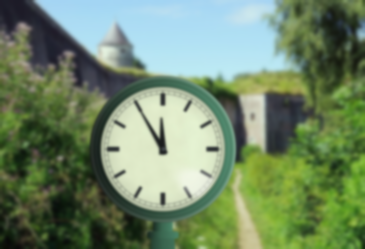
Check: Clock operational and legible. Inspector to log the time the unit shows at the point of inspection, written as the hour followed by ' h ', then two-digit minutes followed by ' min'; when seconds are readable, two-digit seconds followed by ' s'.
11 h 55 min
